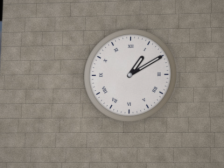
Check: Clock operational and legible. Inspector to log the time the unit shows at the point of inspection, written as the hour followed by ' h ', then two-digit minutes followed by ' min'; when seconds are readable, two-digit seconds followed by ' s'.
1 h 10 min
